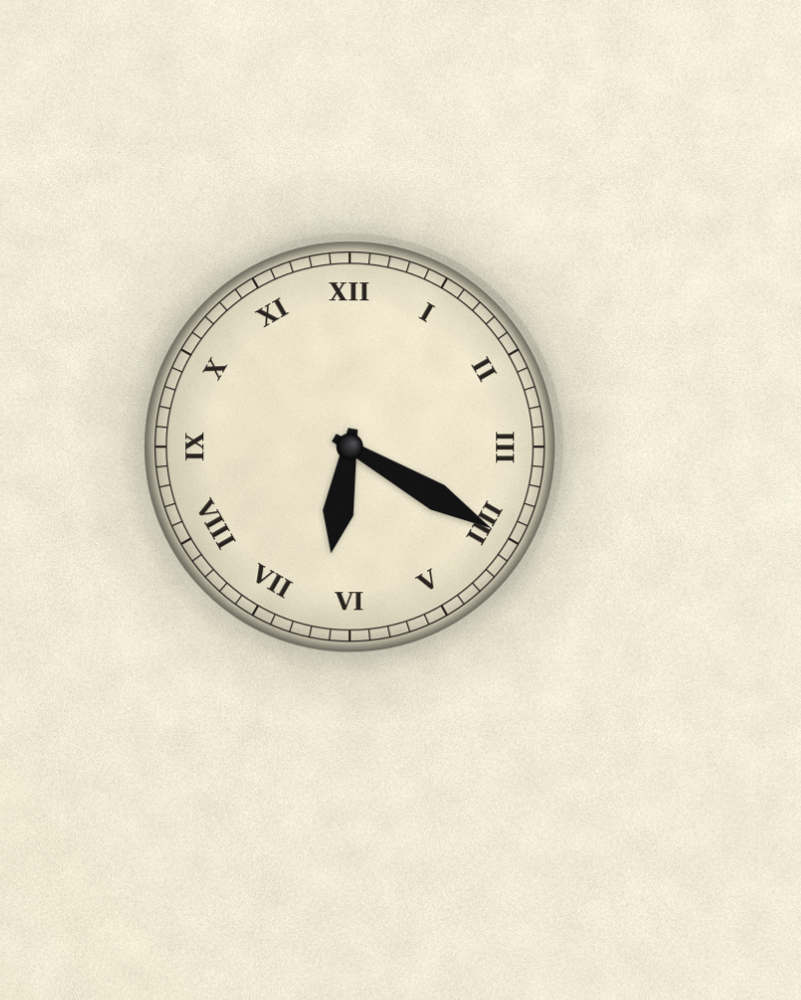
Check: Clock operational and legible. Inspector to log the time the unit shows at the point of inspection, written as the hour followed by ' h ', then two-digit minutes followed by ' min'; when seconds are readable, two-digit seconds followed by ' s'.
6 h 20 min
